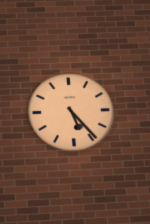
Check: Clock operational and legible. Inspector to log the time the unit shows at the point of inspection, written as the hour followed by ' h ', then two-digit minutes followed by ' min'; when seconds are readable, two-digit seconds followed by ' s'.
5 h 24 min
